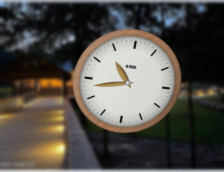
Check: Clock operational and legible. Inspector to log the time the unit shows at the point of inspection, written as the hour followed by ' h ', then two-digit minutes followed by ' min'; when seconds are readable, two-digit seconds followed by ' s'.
10 h 43 min
